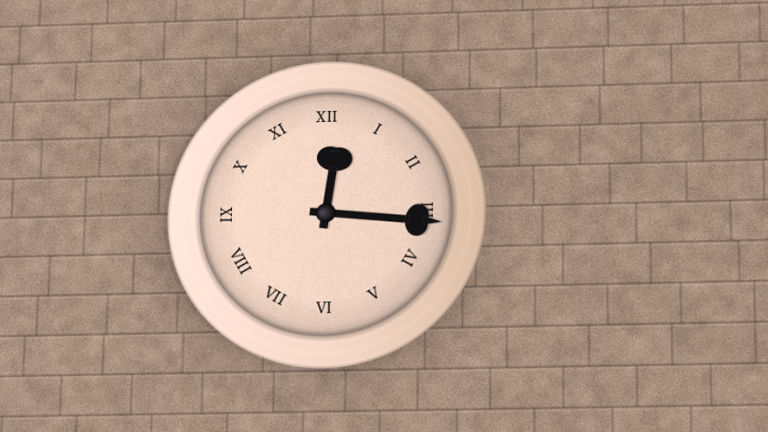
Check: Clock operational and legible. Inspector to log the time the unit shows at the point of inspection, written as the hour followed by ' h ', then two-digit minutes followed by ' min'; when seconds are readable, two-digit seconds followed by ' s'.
12 h 16 min
